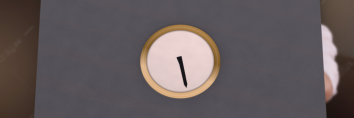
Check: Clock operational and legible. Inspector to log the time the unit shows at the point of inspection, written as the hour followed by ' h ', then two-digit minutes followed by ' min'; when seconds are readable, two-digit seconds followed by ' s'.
5 h 28 min
